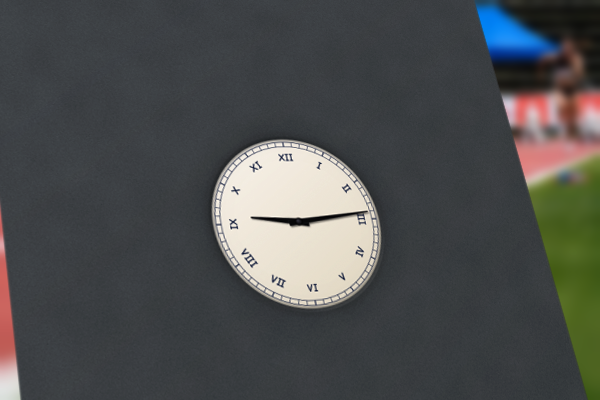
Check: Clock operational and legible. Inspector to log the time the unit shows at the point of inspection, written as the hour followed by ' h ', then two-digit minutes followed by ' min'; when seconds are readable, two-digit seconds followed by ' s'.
9 h 14 min
